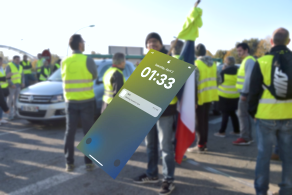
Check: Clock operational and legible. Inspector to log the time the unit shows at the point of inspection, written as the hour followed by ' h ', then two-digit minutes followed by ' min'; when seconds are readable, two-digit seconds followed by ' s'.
1 h 33 min
